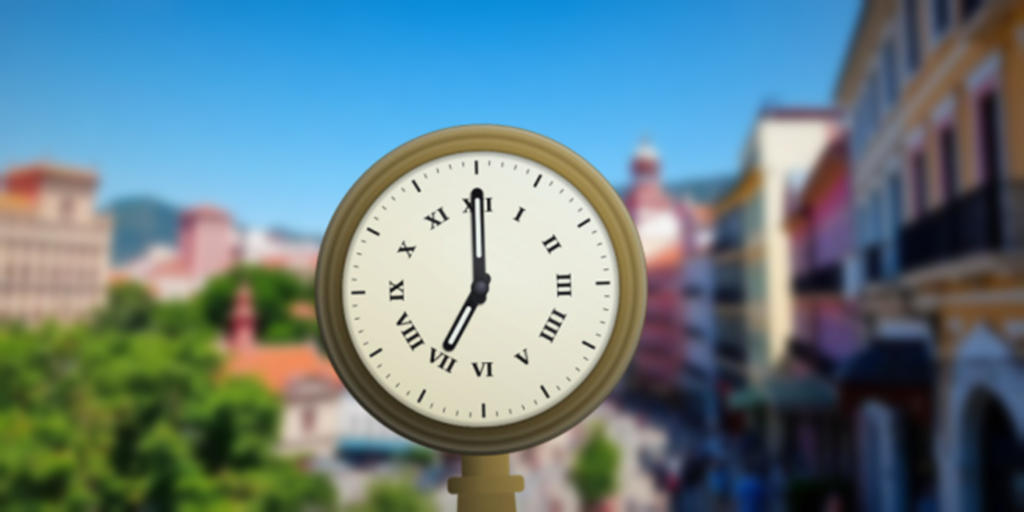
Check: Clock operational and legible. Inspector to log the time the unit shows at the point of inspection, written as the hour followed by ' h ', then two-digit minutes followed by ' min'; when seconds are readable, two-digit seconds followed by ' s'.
7 h 00 min
